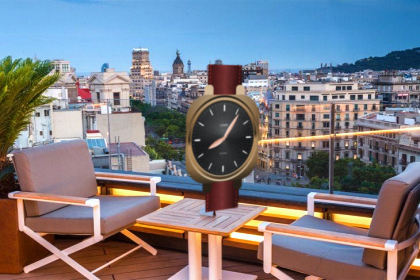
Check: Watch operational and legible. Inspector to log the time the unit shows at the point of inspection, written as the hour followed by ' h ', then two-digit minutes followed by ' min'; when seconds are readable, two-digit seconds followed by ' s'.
8 h 06 min
